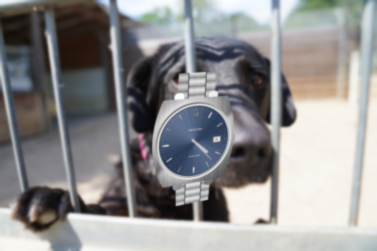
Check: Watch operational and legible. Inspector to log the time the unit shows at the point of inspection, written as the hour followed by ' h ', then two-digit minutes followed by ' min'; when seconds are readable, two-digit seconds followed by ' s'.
4 h 23 min
